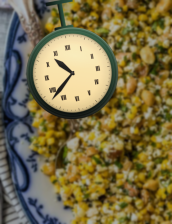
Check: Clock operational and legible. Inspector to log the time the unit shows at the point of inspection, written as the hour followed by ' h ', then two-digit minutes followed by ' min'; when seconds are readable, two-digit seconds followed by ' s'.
10 h 38 min
